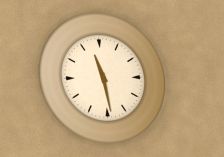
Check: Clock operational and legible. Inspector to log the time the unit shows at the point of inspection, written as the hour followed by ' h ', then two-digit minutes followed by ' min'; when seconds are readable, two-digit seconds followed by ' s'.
11 h 29 min
